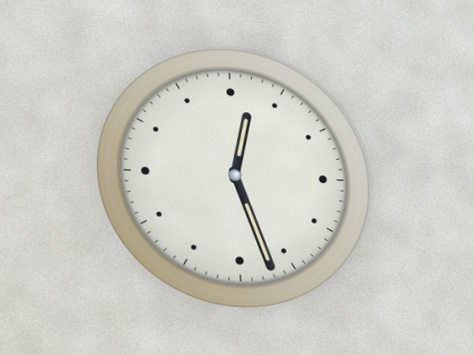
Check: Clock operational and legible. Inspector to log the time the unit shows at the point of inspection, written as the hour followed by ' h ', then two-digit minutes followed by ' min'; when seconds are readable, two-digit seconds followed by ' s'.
12 h 27 min
